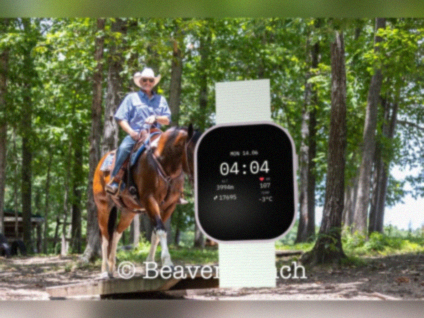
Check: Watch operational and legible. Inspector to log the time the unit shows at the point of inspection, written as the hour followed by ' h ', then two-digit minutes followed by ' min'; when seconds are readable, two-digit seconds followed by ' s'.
4 h 04 min
